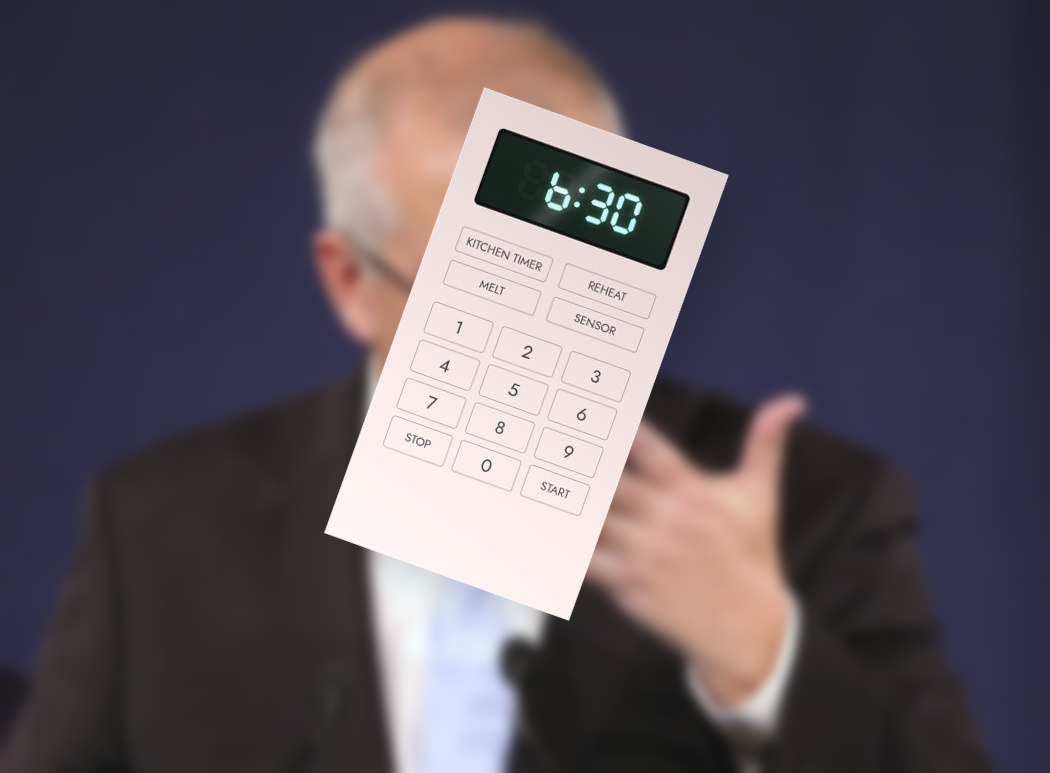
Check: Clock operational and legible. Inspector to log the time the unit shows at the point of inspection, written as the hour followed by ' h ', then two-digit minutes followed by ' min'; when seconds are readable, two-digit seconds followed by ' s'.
6 h 30 min
